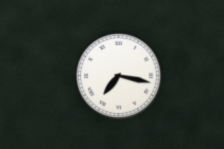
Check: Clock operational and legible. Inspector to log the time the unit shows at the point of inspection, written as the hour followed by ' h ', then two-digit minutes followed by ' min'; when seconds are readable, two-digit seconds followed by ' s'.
7 h 17 min
